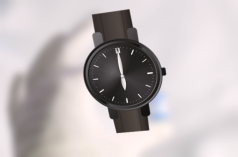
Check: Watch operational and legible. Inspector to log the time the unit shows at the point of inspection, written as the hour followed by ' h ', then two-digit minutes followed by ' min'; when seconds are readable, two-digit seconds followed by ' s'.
6 h 00 min
